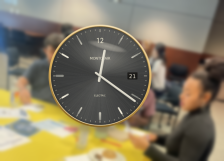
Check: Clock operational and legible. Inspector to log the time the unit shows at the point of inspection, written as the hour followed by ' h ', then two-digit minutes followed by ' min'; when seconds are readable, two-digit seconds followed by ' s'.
12 h 21 min
